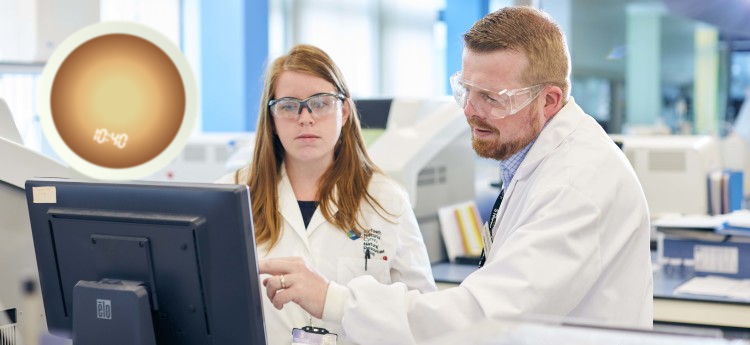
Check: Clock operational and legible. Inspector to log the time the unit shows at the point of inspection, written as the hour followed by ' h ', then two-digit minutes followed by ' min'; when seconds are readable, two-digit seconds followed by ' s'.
10 h 40 min
